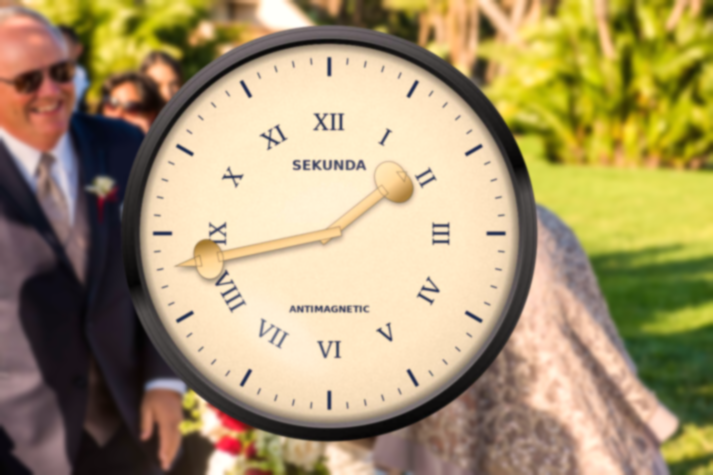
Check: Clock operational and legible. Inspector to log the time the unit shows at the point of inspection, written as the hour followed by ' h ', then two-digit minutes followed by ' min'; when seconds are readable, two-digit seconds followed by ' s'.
1 h 43 min
